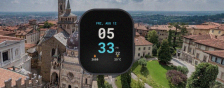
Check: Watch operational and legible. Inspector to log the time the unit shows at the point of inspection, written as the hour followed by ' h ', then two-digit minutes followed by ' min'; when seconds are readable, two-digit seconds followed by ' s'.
5 h 33 min
